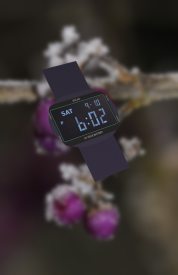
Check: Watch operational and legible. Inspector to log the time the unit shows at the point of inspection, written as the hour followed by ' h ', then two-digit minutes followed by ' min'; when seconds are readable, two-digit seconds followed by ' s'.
6 h 02 min
